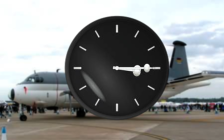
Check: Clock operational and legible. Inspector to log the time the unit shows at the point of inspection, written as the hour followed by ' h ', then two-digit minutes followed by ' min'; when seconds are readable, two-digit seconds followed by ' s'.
3 h 15 min
